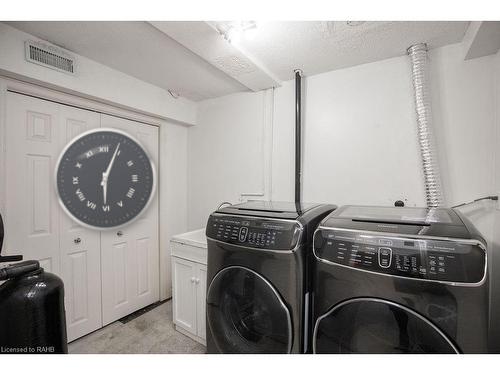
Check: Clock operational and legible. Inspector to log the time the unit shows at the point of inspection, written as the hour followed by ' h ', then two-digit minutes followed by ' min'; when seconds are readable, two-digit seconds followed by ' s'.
6 h 04 min
